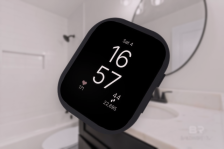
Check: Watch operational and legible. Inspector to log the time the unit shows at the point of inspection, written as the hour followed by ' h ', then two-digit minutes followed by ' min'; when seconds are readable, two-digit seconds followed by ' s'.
16 h 57 min
